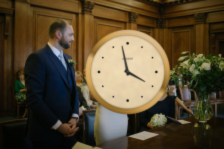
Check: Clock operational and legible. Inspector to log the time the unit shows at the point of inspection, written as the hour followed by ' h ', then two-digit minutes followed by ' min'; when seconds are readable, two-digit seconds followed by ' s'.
3 h 58 min
